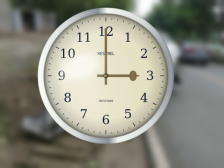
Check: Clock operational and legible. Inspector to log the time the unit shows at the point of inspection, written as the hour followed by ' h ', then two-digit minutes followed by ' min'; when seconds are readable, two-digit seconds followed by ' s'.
3 h 00 min
